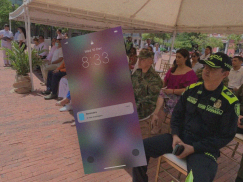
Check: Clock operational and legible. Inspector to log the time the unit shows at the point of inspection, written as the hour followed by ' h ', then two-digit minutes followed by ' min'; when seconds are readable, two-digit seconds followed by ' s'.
8 h 33 min
